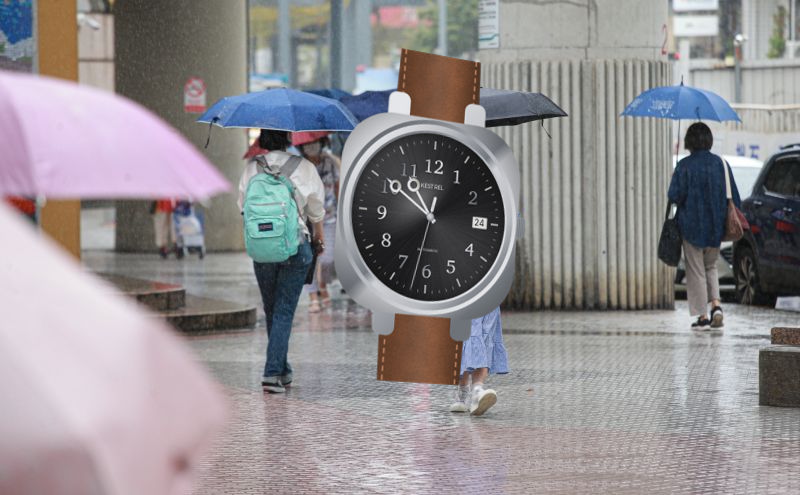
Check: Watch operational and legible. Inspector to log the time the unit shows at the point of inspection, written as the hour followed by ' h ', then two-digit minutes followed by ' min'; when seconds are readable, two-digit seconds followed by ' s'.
10 h 50 min 32 s
